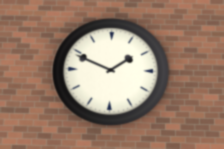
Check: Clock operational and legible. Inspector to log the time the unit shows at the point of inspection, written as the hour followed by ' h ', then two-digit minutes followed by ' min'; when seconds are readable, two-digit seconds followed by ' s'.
1 h 49 min
